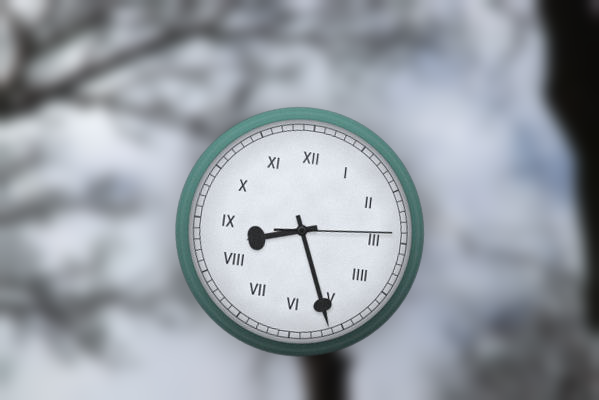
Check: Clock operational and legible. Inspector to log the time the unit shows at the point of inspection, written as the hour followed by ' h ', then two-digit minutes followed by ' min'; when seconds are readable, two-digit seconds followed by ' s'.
8 h 26 min 14 s
